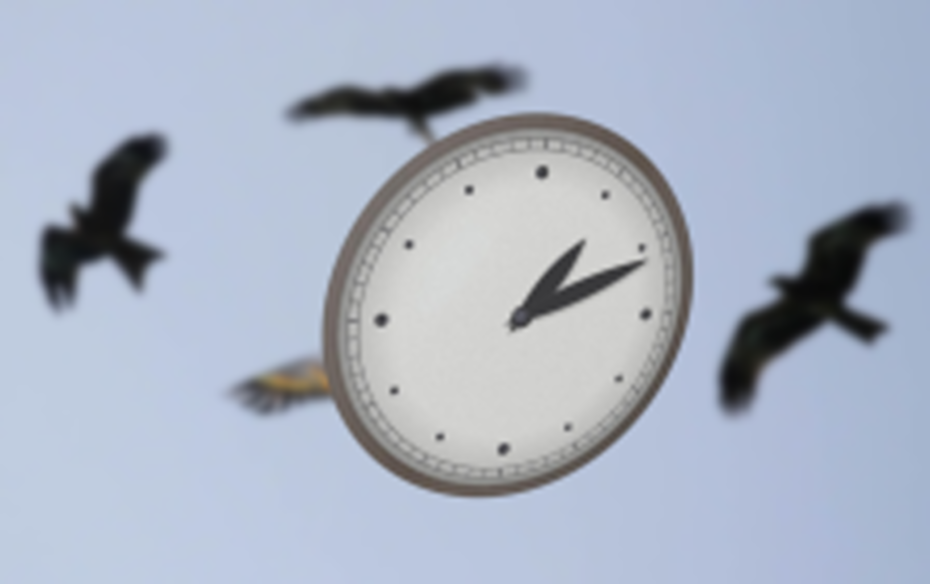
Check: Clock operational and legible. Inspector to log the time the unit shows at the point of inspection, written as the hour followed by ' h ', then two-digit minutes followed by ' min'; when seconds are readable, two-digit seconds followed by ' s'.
1 h 11 min
